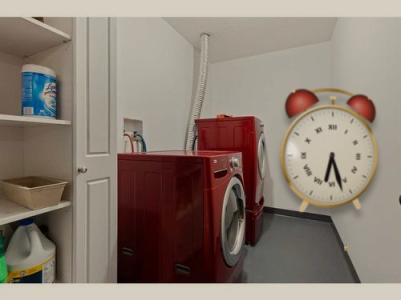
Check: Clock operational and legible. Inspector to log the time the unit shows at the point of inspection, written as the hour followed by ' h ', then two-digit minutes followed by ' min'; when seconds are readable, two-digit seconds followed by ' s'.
6 h 27 min
